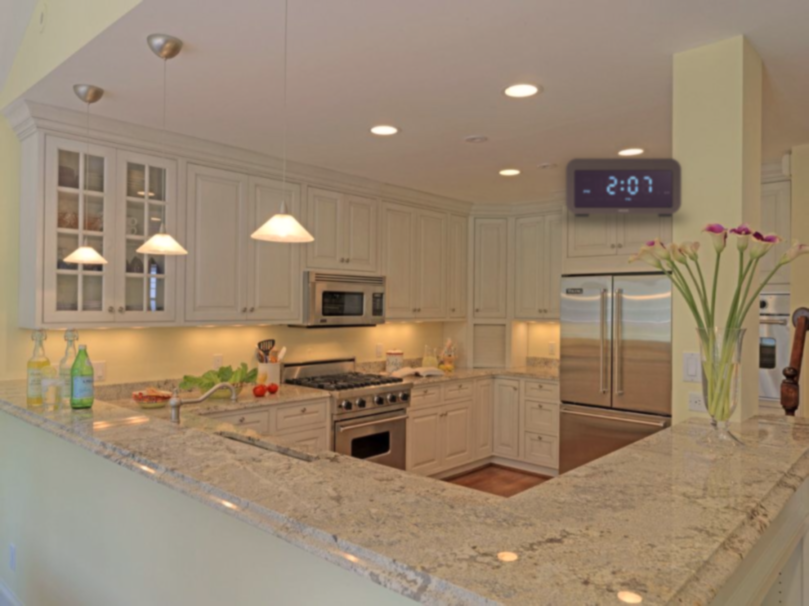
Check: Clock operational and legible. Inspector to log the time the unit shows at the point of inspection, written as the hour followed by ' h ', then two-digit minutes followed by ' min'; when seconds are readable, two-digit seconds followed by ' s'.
2 h 07 min
